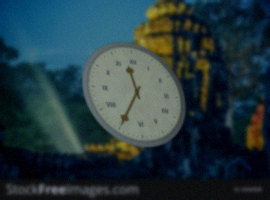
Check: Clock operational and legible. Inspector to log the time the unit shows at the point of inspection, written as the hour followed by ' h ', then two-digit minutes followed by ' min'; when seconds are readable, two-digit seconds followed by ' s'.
11 h 35 min
